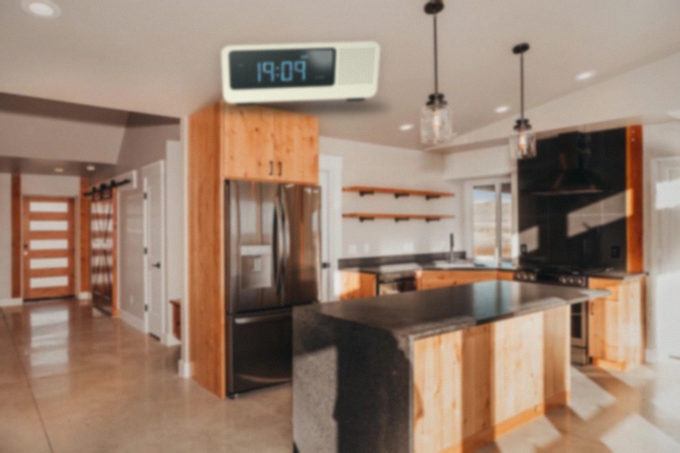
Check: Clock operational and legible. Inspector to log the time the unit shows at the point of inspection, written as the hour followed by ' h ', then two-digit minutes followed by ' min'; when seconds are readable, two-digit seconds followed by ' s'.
19 h 09 min
